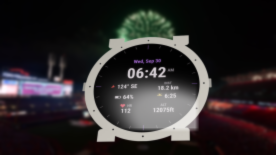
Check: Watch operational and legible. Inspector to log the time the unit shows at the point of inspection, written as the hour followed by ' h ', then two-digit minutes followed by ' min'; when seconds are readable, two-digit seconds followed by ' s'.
6 h 42 min
